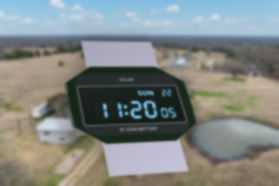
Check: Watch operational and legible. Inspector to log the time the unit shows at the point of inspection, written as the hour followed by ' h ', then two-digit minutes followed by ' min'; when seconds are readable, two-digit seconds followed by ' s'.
11 h 20 min
